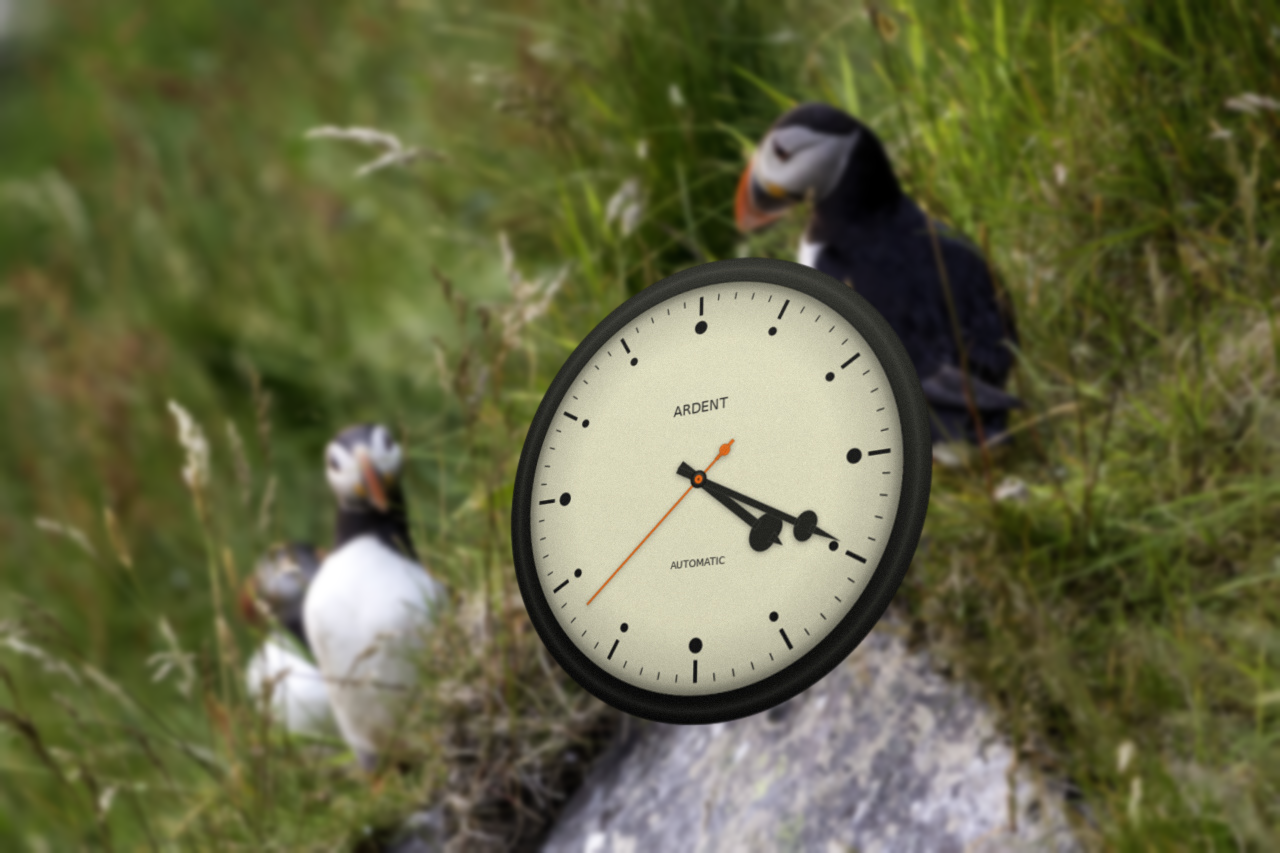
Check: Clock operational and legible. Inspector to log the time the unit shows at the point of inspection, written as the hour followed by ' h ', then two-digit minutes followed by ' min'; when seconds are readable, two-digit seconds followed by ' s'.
4 h 19 min 38 s
